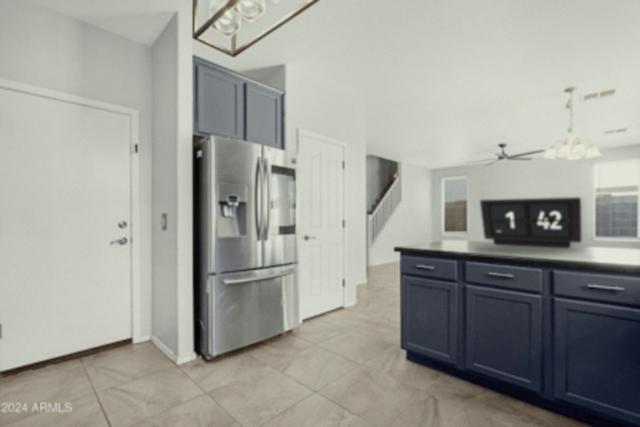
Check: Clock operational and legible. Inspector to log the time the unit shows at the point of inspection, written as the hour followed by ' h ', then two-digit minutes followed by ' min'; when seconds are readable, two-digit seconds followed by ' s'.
1 h 42 min
